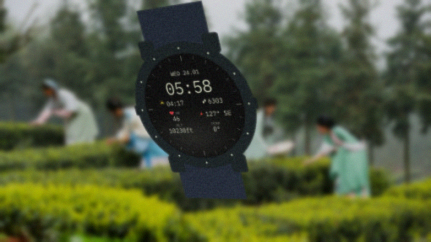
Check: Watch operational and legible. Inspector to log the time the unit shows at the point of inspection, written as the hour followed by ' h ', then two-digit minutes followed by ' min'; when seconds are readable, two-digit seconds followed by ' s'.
5 h 58 min
